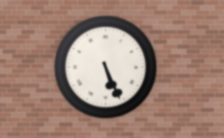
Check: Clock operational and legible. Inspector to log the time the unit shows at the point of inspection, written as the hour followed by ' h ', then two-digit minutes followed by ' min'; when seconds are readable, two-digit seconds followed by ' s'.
5 h 26 min
